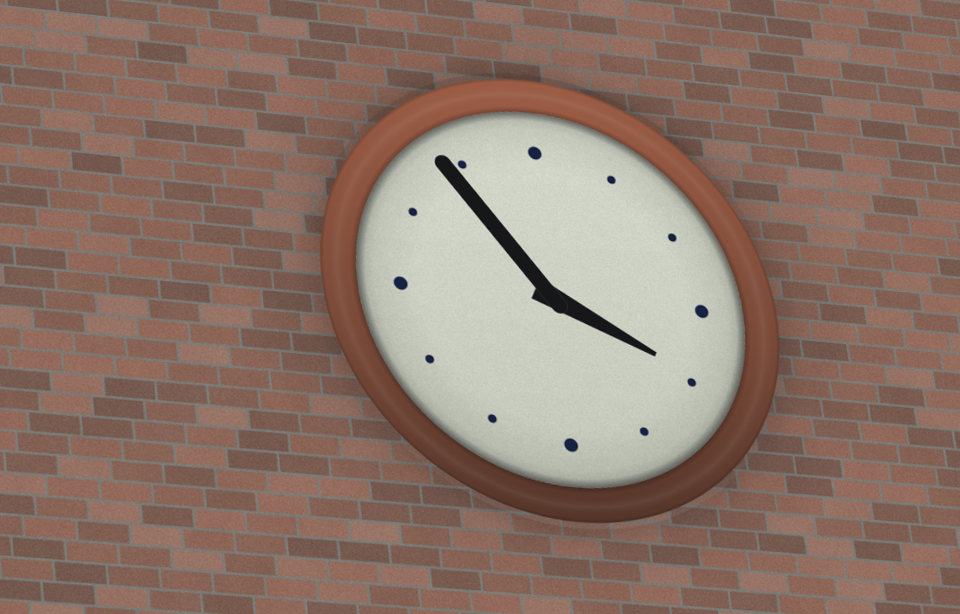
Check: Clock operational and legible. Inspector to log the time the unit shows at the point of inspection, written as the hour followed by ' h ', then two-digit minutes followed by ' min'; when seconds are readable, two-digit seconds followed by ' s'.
3 h 54 min
